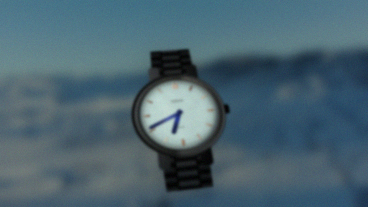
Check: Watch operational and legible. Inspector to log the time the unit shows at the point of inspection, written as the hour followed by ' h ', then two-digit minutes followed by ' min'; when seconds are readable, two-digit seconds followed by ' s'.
6 h 41 min
